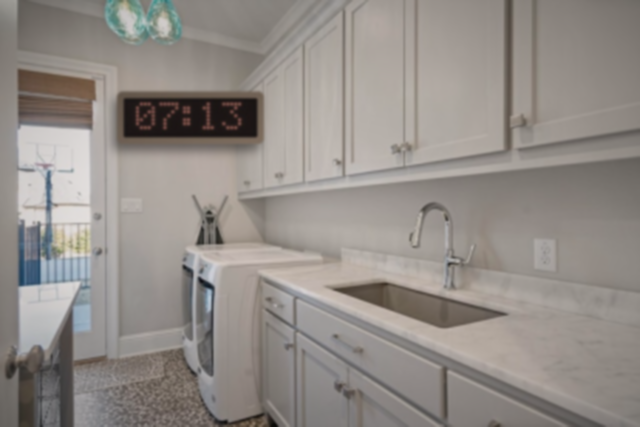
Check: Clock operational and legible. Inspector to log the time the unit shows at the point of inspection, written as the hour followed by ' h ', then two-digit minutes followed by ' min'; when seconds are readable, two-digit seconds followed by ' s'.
7 h 13 min
